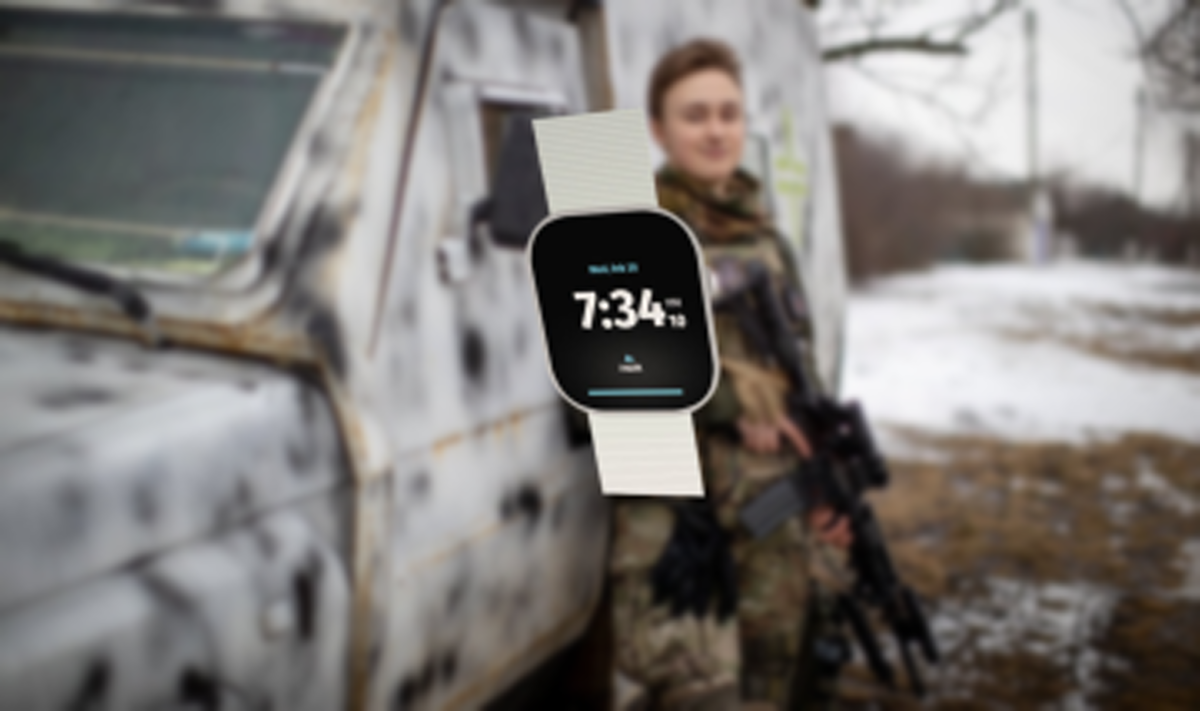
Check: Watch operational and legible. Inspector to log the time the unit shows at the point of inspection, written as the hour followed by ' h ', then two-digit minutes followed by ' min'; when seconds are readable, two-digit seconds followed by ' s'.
7 h 34 min
